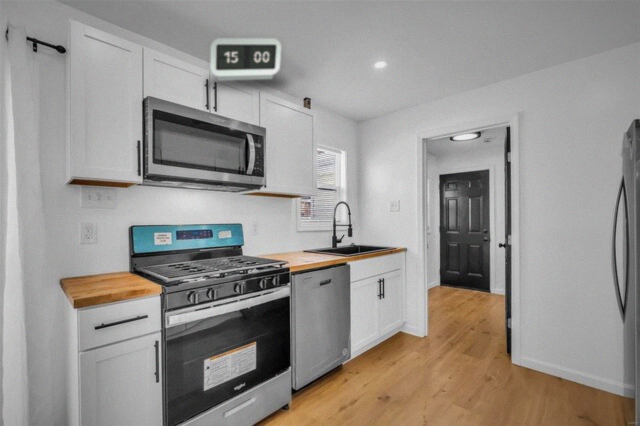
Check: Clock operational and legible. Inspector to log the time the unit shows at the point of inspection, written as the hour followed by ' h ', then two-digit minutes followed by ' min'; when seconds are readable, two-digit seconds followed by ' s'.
15 h 00 min
